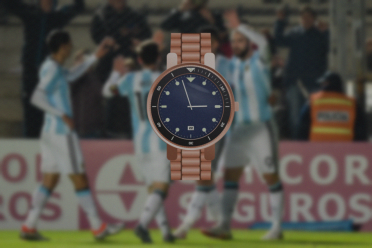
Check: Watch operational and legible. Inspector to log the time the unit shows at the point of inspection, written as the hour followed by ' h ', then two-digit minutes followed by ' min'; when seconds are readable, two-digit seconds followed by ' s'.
2 h 57 min
